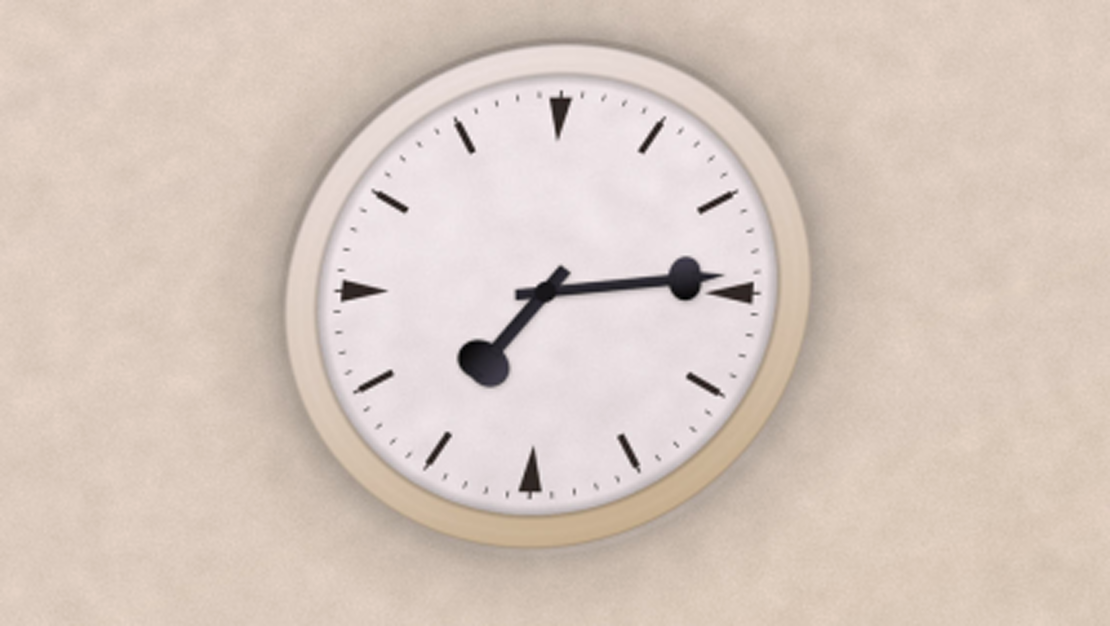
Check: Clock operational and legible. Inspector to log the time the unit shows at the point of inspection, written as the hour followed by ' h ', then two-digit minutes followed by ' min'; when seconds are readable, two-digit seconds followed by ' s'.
7 h 14 min
